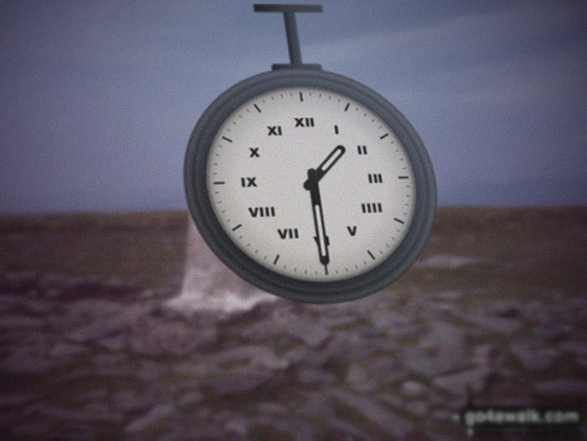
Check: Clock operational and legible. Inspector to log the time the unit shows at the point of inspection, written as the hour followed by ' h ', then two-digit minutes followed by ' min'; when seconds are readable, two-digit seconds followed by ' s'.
1 h 30 min
